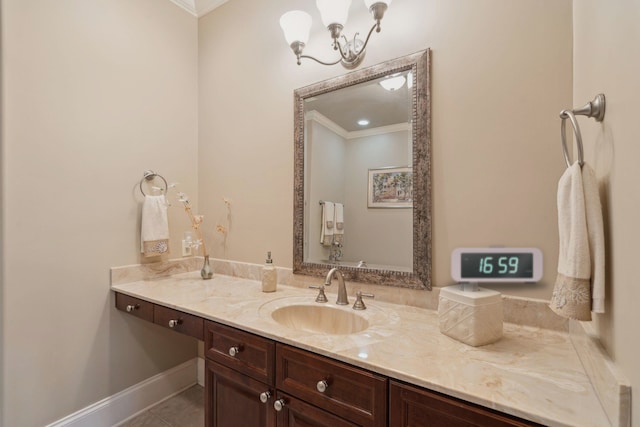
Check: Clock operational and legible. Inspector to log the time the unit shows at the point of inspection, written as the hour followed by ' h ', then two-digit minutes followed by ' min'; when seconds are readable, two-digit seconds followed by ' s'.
16 h 59 min
